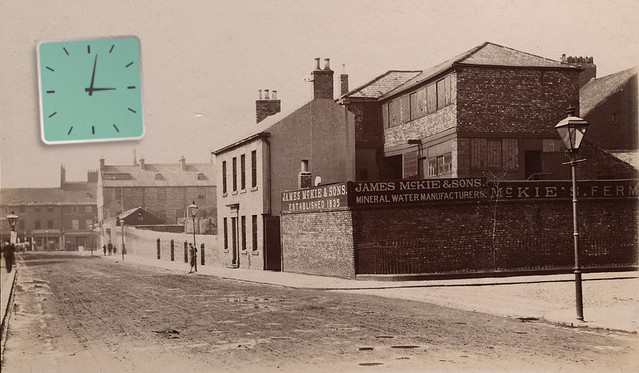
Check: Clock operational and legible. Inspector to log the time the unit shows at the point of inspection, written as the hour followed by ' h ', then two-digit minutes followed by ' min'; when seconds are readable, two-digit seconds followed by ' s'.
3 h 02 min
